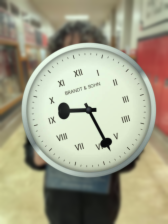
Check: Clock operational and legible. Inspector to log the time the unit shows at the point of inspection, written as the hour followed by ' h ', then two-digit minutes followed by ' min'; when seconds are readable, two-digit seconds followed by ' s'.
9 h 28 min
